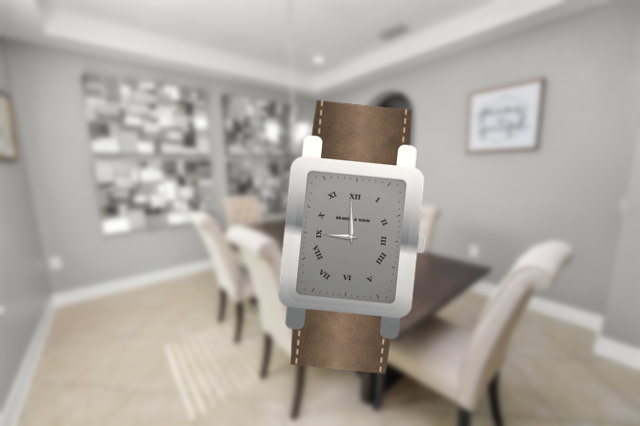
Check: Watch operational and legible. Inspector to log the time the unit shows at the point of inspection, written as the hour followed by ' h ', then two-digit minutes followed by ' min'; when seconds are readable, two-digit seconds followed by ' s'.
8 h 59 min
